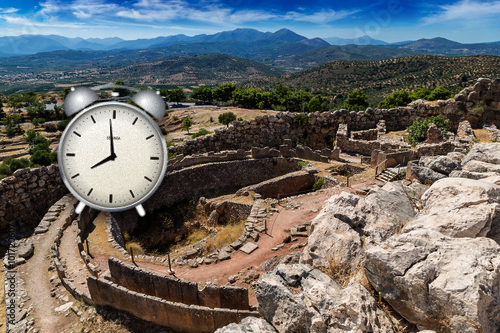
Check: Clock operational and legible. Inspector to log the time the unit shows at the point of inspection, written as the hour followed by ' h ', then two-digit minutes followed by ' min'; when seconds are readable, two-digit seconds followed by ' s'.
7 h 59 min
